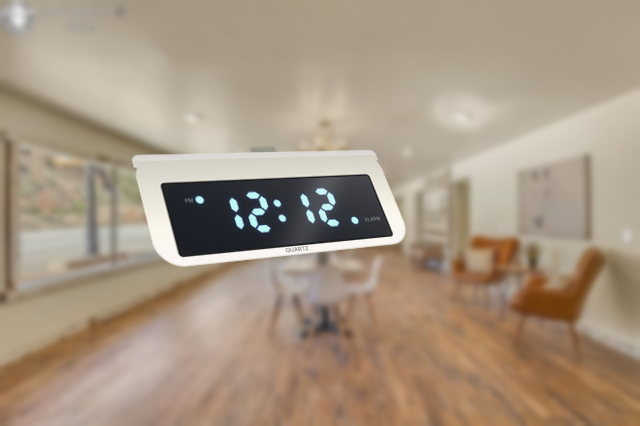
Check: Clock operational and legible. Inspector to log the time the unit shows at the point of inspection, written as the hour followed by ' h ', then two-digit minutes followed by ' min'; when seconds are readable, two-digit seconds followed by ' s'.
12 h 12 min
